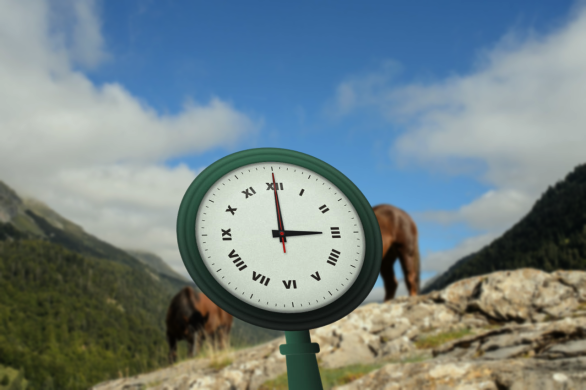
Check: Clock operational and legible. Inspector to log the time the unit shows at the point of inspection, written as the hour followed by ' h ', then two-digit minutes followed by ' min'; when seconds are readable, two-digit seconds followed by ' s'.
3 h 00 min 00 s
